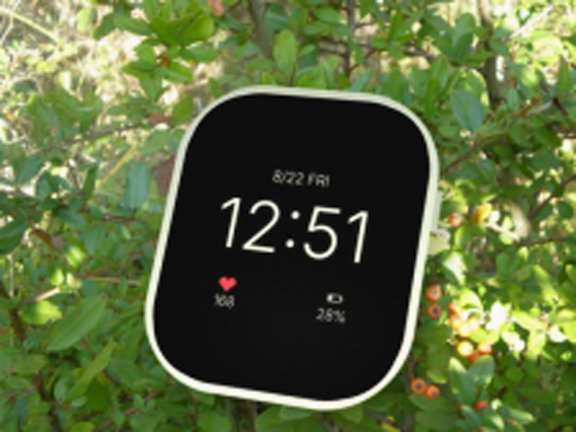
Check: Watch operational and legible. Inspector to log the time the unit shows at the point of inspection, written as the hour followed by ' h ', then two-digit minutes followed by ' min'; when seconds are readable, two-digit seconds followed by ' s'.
12 h 51 min
